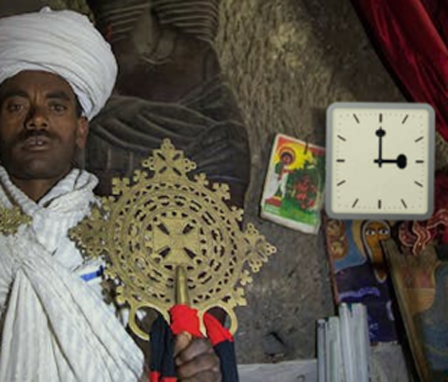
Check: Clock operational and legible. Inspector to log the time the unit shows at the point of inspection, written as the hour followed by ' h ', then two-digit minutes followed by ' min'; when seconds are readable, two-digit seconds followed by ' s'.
3 h 00 min
